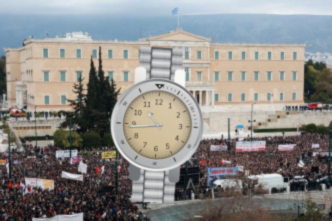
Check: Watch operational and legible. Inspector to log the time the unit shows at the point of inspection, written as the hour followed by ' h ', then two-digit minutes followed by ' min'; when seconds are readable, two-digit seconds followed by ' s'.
10 h 44 min
